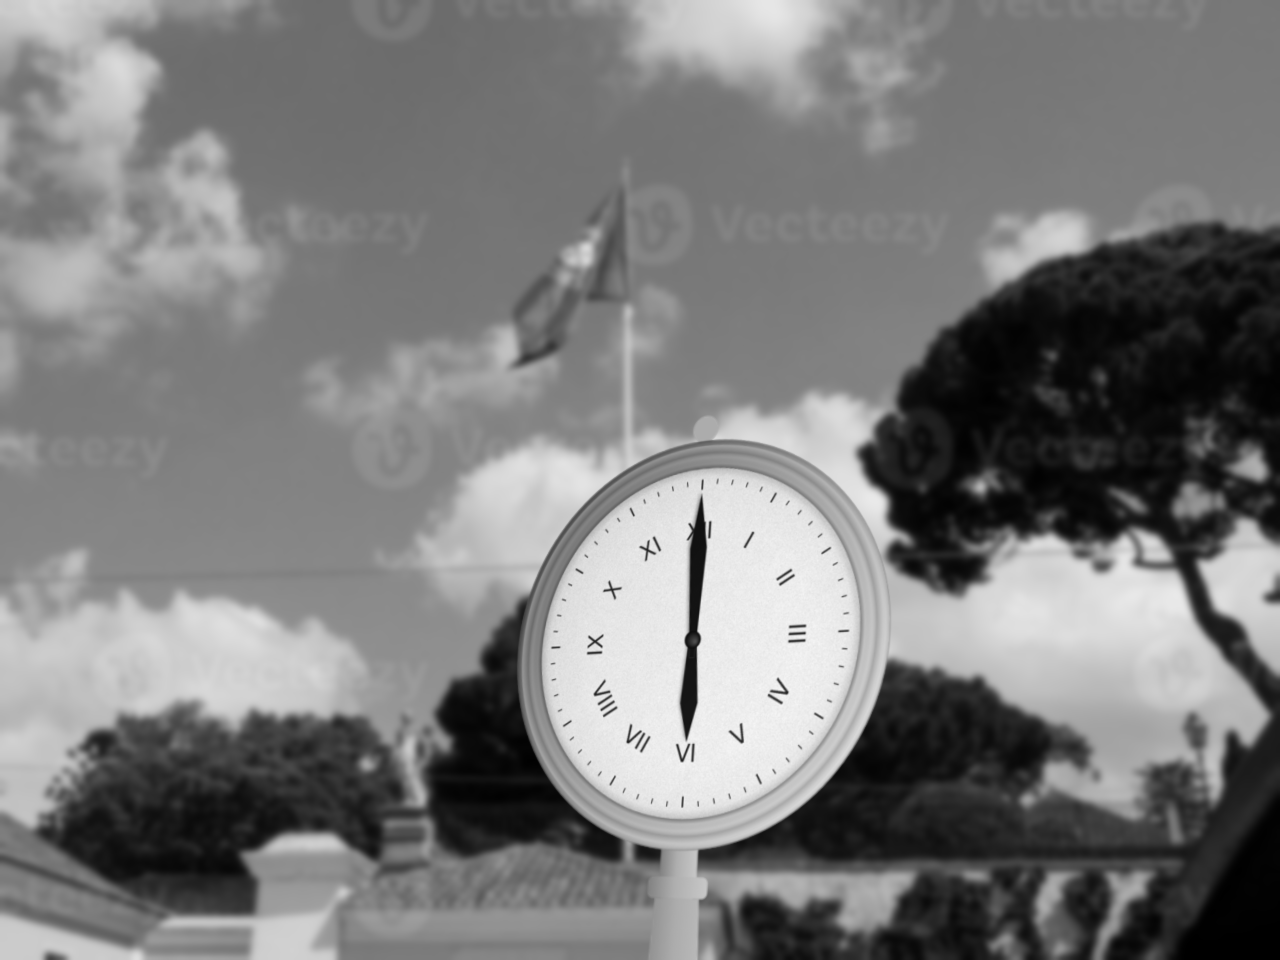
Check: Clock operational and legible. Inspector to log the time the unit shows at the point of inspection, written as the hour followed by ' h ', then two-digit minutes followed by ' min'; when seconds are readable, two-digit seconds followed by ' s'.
6 h 00 min
